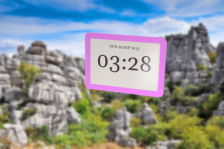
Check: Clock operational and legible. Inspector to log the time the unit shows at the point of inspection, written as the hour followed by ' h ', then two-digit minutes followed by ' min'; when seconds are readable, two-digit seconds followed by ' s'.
3 h 28 min
